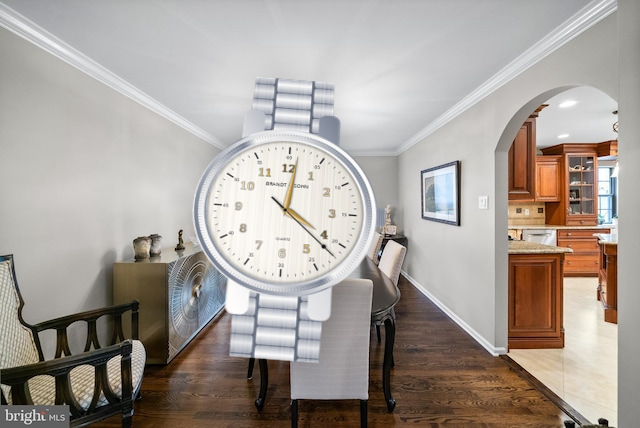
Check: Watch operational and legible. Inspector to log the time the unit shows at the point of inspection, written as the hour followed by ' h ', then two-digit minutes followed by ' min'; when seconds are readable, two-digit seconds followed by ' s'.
4 h 01 min 22 s
